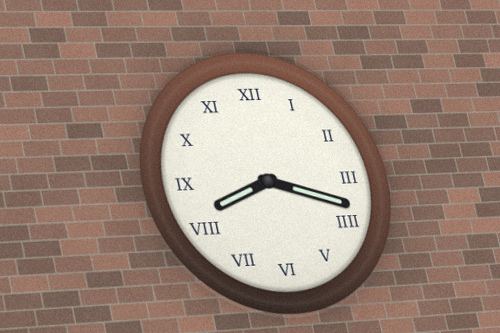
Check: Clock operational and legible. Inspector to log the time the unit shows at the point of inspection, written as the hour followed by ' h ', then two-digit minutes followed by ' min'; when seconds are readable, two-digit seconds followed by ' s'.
8 h 18 min
